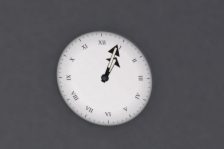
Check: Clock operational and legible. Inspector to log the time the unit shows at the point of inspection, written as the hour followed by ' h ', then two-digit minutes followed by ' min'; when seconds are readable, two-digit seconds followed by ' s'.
1 h 04 min
